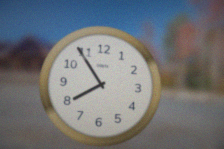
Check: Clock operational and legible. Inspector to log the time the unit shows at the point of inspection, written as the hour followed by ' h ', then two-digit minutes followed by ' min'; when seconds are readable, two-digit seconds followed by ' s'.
7 h 54 min
